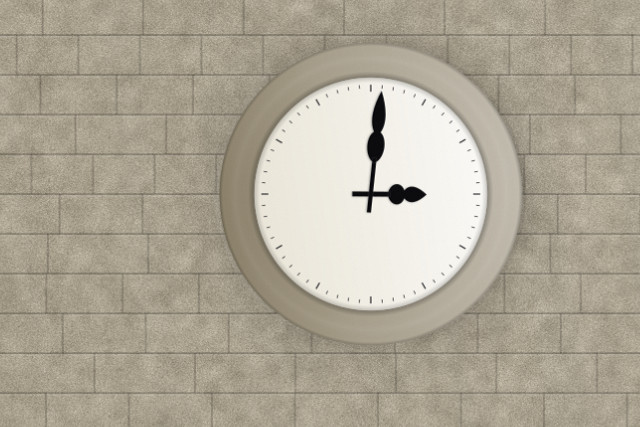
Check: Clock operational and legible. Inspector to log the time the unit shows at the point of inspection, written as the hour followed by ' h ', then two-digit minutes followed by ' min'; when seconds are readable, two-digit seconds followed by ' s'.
3 h 01 min
